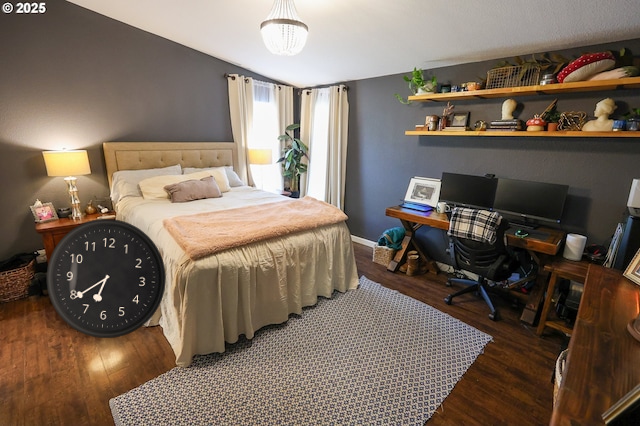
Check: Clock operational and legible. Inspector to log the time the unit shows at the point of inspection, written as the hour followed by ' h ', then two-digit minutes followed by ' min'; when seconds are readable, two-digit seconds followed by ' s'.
6 h 39 min
